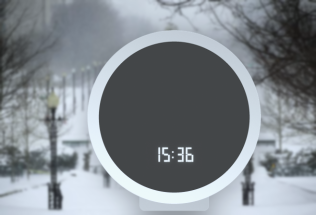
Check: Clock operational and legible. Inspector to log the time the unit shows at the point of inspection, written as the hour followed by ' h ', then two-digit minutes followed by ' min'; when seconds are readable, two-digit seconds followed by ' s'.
15 h 36 min
